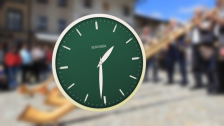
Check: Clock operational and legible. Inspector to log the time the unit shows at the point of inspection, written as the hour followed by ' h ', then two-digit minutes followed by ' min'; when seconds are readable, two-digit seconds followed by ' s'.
1 h 31 min
